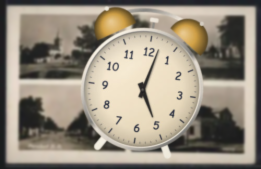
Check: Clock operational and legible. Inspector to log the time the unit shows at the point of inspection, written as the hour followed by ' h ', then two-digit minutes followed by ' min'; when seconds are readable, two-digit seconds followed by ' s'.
5 h 02 min
